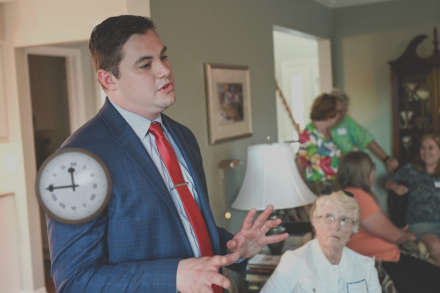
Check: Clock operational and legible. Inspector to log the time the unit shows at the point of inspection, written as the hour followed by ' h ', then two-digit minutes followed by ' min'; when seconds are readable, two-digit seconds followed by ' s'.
11 h 44 min
